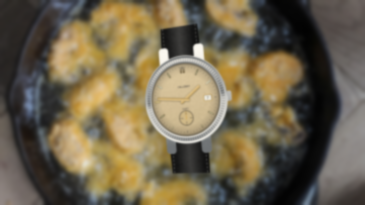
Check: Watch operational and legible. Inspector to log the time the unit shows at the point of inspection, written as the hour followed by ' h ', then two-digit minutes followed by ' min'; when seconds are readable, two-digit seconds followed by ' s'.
1 h 46 min
